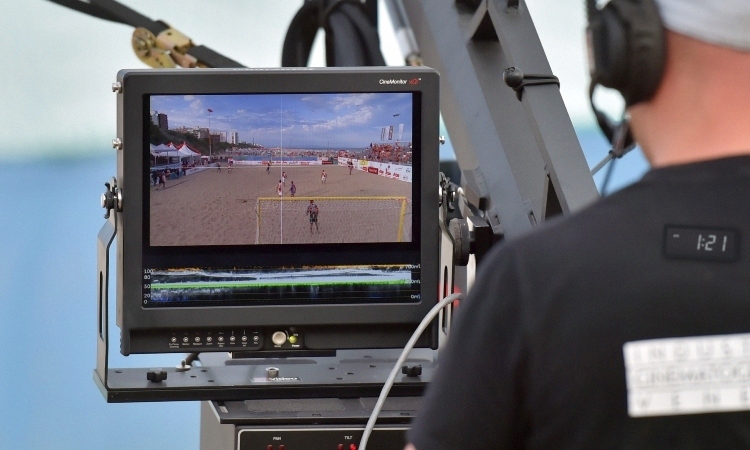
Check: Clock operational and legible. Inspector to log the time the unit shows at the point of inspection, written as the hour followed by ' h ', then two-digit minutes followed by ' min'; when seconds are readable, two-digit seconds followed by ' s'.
1 h 21 min
